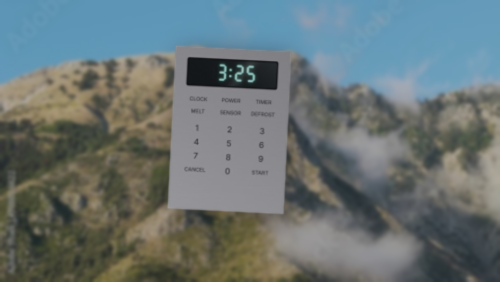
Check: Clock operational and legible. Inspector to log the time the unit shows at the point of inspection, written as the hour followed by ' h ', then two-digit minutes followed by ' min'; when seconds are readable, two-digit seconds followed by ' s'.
3 h 25 min
